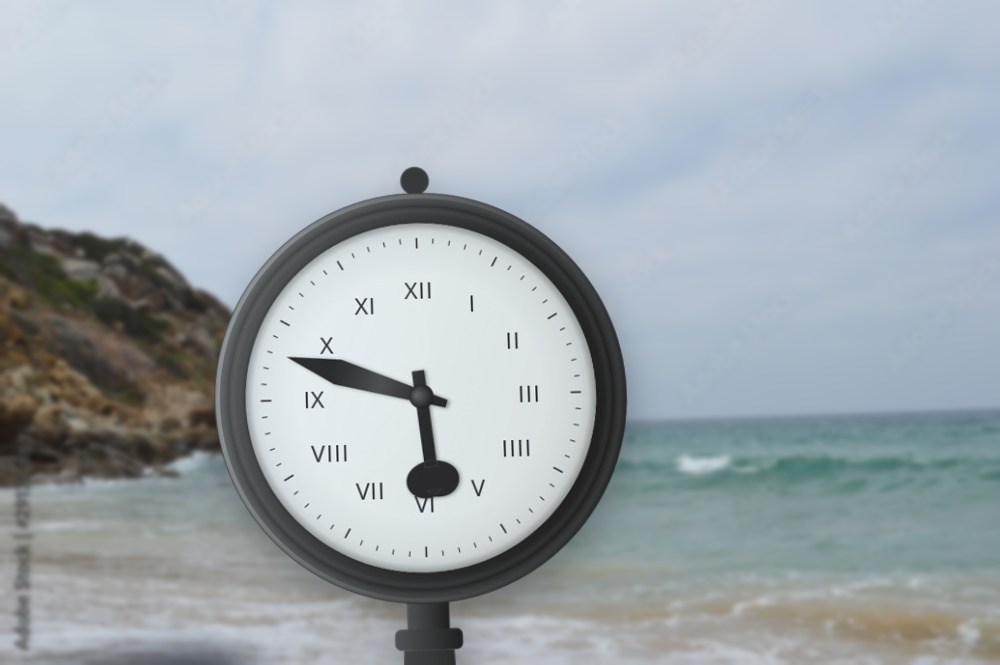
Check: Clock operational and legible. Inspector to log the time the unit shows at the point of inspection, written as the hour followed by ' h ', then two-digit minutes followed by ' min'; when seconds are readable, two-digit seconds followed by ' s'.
5 h 48 min
